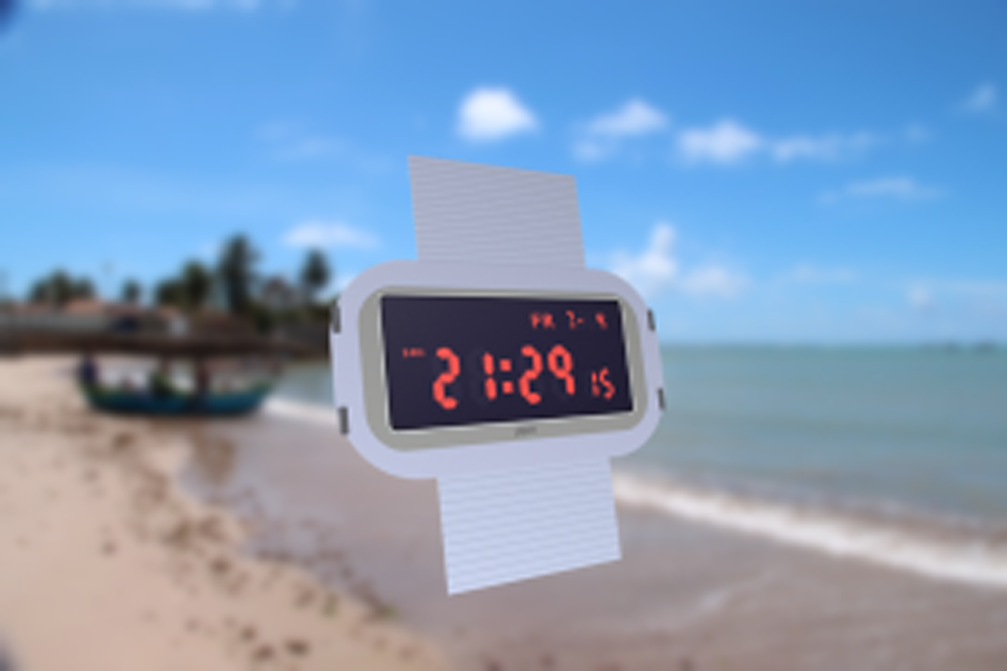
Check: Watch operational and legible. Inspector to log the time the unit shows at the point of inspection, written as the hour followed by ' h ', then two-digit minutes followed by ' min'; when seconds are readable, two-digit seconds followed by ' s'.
21 h 29 min 15 s
